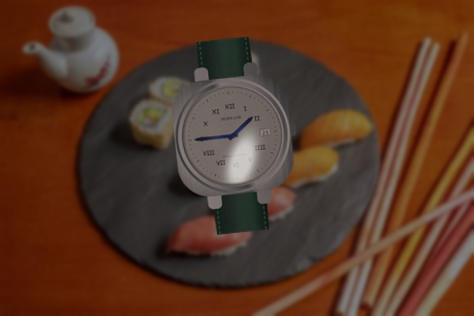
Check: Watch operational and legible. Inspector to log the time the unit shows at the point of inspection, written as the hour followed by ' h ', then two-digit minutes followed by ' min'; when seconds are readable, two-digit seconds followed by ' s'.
1 h 45 min
